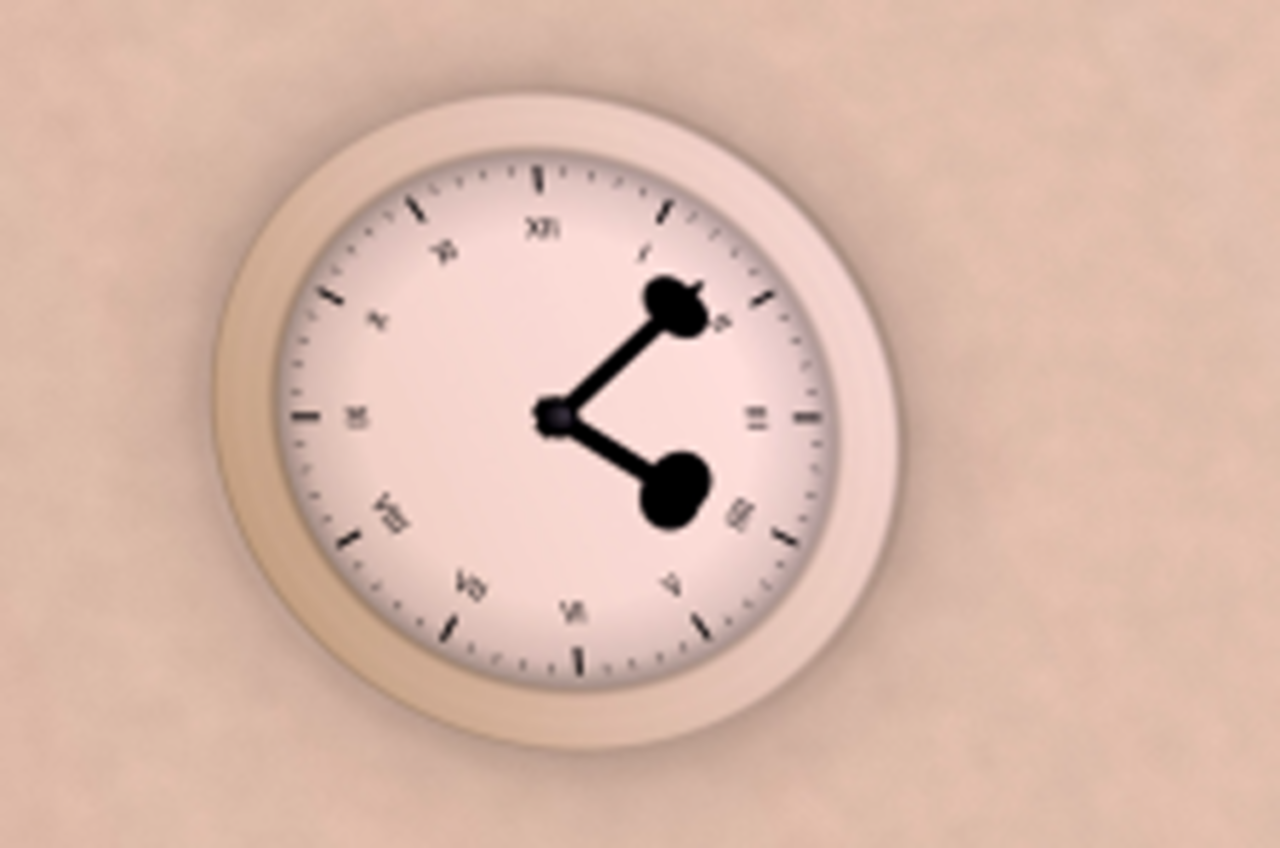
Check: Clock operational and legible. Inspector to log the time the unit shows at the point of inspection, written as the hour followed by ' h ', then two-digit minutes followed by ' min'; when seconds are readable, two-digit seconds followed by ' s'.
4 h 08 min
